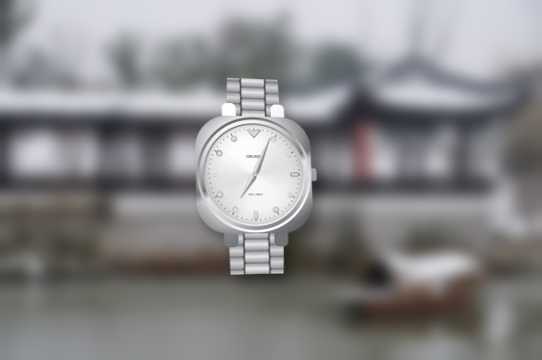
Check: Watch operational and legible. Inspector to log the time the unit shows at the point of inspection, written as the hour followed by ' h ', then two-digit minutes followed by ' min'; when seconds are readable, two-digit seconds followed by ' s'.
7 h 04 min
